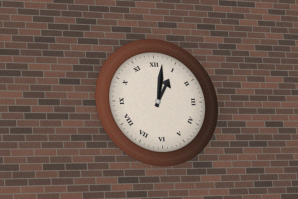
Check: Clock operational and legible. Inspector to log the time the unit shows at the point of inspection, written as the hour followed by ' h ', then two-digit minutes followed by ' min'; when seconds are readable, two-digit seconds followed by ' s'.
1 h 02 min
